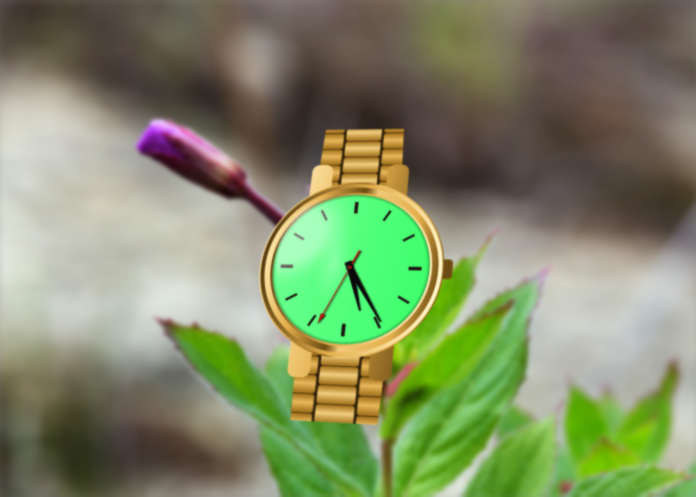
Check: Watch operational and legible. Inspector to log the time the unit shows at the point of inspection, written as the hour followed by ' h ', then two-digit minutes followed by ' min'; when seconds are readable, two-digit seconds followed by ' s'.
5 h 24 min 34 s
